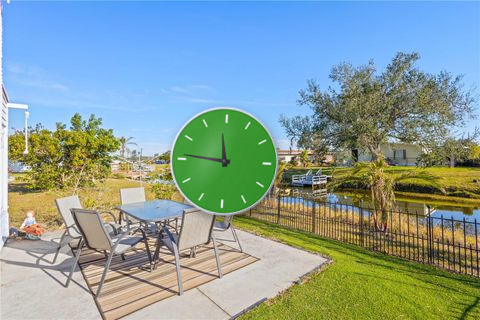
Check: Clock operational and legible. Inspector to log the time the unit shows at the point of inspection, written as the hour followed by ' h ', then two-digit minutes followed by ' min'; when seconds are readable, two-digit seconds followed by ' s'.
11 h 46 min
